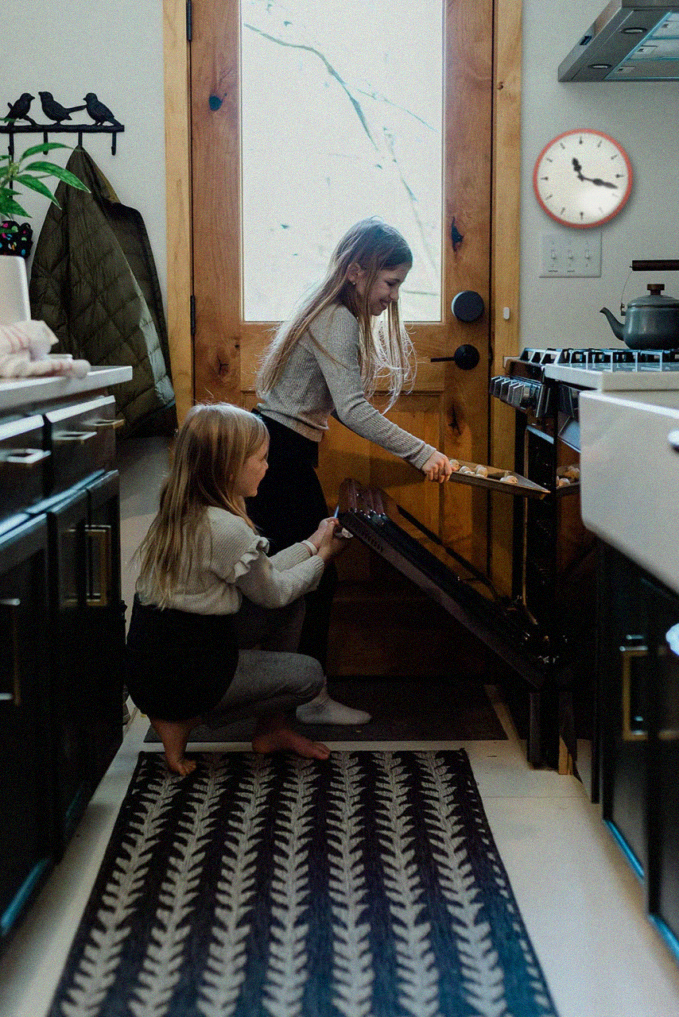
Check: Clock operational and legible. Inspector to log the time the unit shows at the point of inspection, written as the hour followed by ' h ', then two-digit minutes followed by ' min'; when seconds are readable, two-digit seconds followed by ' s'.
11 h 18 min
